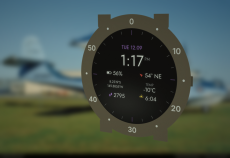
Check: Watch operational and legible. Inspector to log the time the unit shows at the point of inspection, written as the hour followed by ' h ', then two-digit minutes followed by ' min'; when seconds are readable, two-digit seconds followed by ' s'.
1 h 17 min
